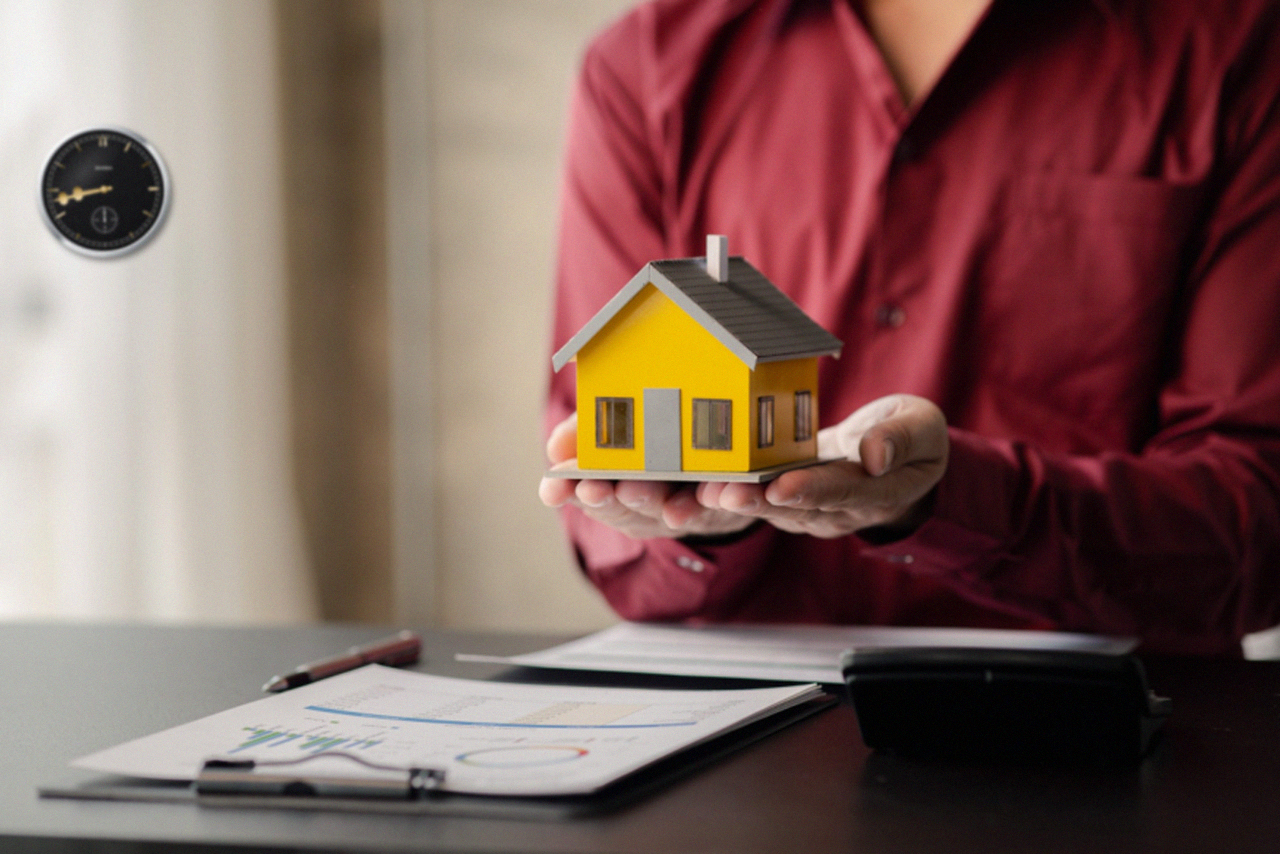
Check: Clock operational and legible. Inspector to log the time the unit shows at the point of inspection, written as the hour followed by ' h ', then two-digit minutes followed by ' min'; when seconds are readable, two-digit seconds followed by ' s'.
8 h 43 min
